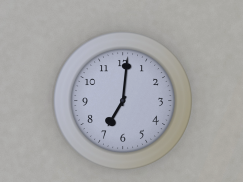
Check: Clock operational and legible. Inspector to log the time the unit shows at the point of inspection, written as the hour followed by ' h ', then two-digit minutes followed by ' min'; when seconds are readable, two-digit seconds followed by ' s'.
7 h 01 min
